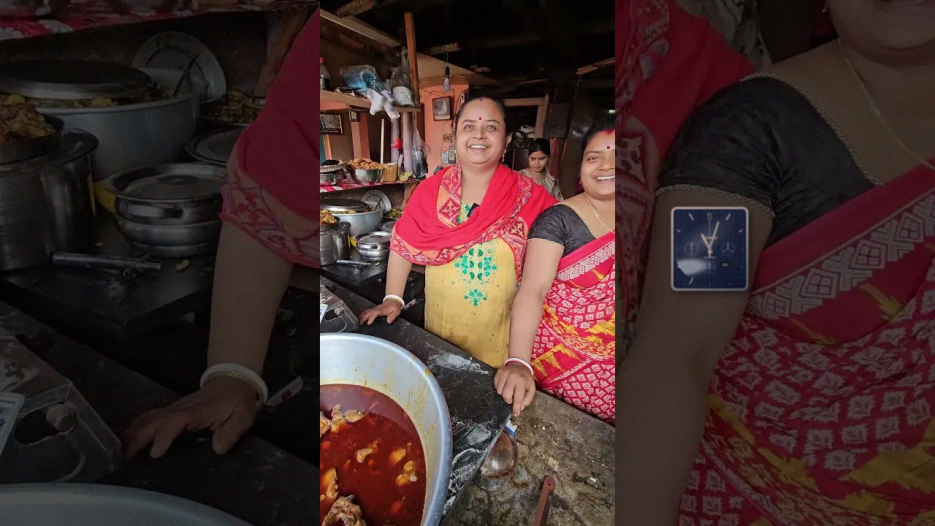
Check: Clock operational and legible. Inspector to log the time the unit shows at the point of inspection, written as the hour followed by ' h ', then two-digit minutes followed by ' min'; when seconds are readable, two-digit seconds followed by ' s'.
11 h 03 min
